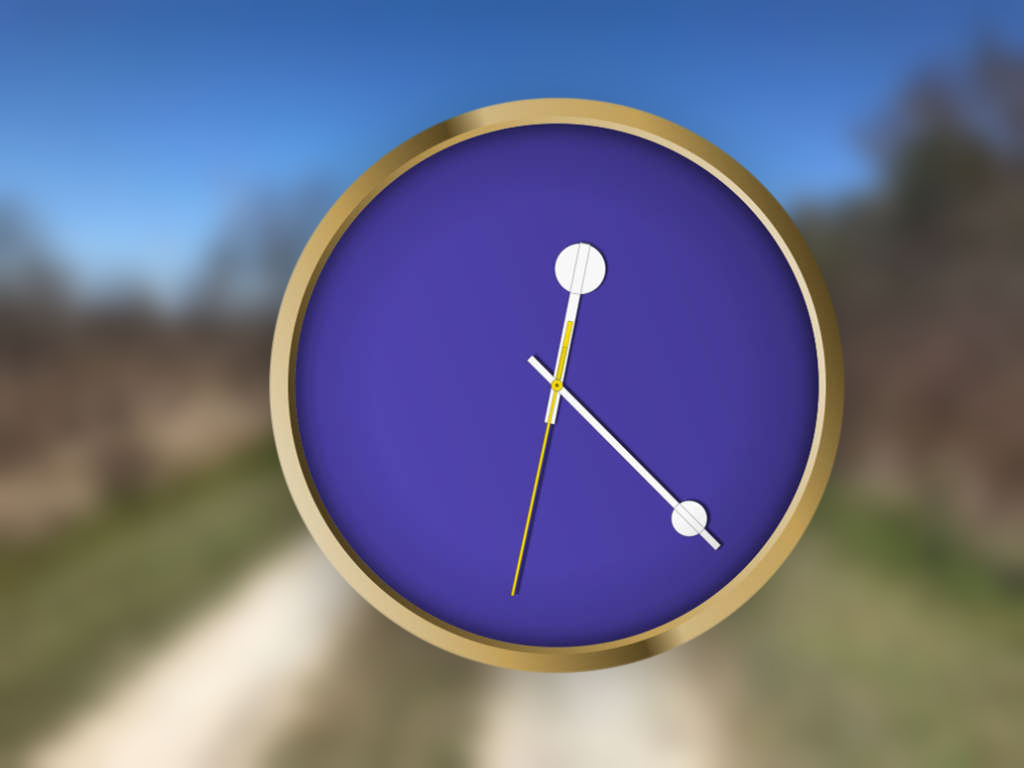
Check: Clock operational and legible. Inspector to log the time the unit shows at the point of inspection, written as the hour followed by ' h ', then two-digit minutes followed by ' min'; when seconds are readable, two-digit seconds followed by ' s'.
12 h 22 min 32 s
